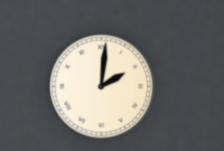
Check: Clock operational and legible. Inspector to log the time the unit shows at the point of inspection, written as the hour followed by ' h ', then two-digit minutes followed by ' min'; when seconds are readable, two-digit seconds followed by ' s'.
2 h 01 min
